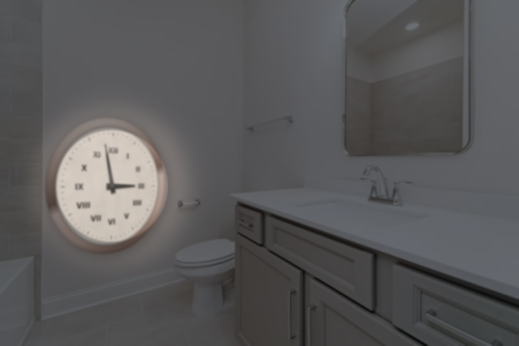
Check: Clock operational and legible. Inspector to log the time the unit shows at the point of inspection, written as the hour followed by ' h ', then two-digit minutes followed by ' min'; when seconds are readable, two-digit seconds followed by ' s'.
2 h 58 min
